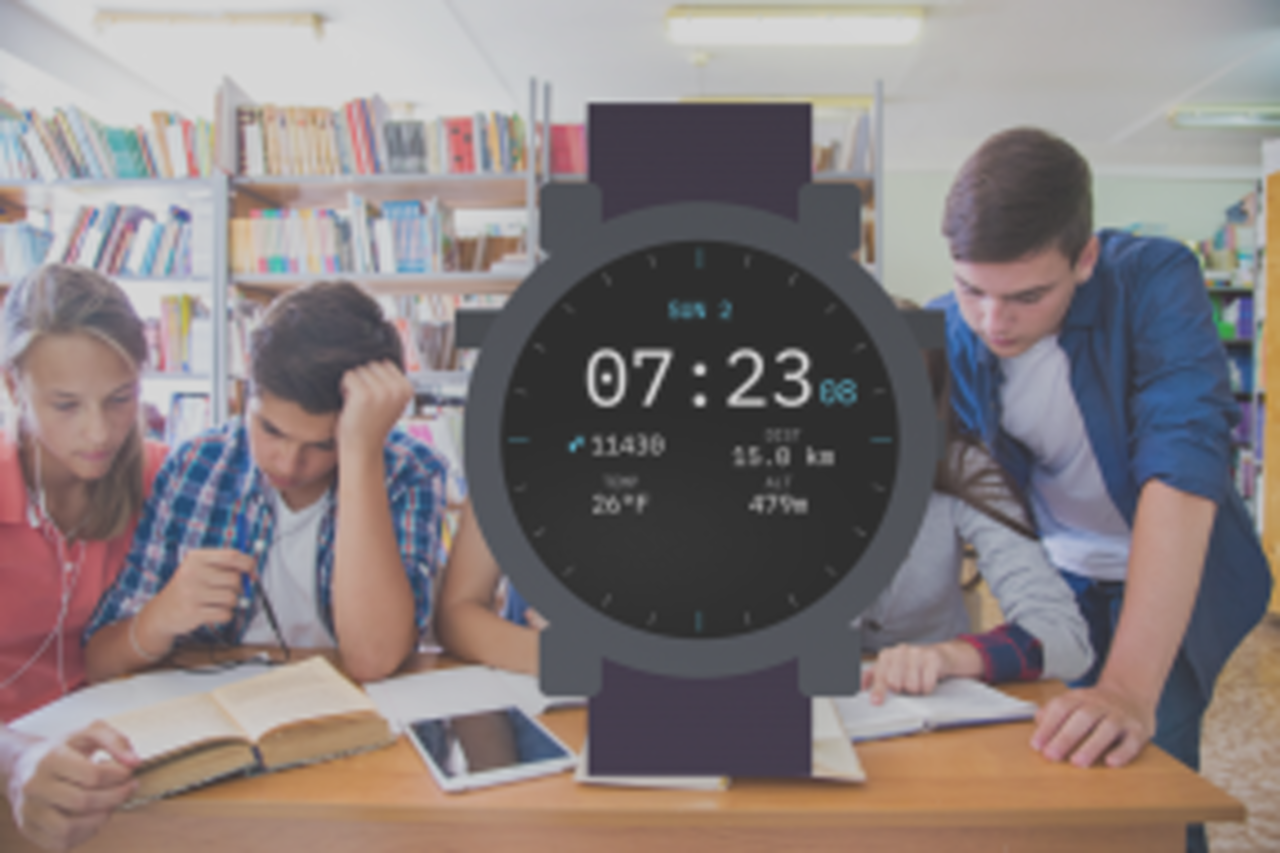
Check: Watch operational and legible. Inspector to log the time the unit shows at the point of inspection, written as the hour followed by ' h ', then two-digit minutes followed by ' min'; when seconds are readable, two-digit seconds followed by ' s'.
7 h 23 min
